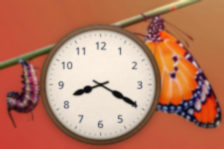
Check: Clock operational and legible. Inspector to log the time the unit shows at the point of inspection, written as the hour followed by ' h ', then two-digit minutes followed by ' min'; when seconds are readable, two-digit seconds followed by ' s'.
8 h 20 min
